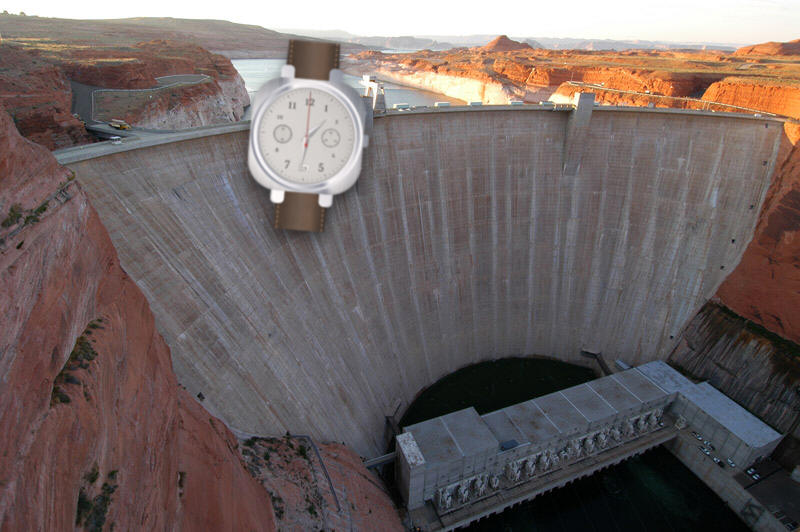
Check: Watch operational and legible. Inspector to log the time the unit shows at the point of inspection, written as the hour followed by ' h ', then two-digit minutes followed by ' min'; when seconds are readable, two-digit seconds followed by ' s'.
1 h 31 min
